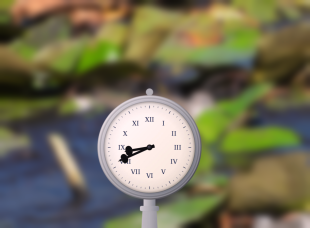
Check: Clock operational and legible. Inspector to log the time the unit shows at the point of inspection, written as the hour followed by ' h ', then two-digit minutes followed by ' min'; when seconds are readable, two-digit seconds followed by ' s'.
8 h 41 min
